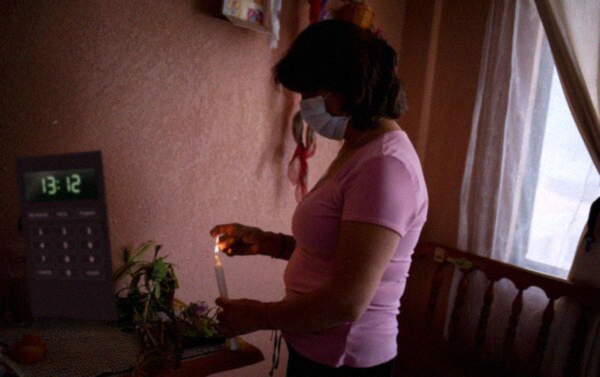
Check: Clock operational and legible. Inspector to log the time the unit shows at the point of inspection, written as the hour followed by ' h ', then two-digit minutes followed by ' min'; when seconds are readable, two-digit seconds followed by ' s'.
13 h 12 min
